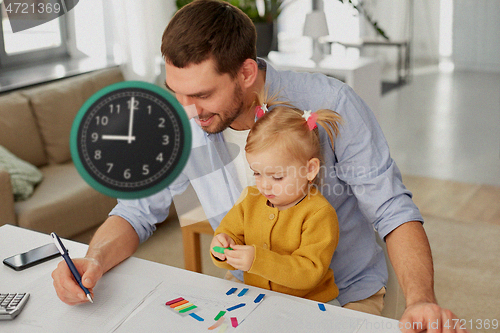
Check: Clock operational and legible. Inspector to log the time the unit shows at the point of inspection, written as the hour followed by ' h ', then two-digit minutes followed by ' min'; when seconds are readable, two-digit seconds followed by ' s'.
9 h 00 min
